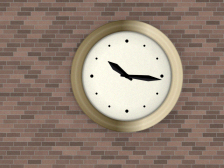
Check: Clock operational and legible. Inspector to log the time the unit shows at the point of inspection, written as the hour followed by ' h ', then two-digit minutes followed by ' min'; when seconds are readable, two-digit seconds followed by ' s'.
10 h 16 min
